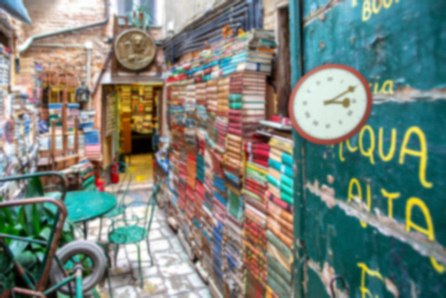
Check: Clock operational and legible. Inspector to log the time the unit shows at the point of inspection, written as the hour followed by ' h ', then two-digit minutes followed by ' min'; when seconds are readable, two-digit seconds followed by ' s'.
3 h 10 min
